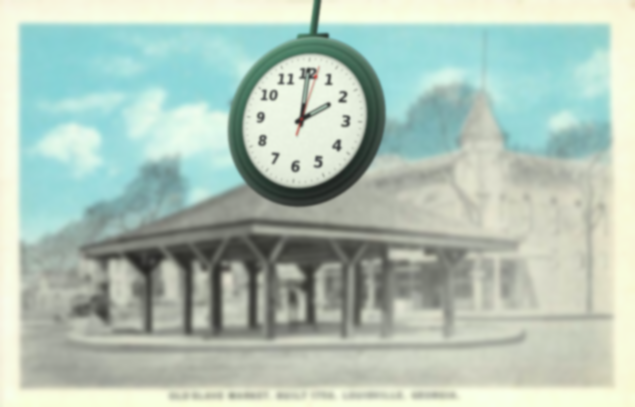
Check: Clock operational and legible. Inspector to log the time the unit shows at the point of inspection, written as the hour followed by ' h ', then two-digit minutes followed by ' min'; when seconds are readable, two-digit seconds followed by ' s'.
2 h 00 min 02 s
